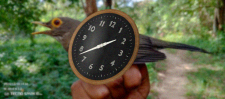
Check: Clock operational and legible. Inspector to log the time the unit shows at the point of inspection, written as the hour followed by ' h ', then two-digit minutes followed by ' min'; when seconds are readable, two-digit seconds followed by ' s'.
1 h 38 min
